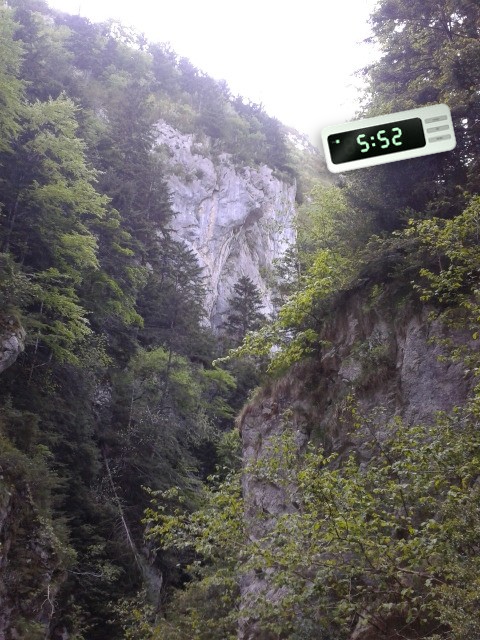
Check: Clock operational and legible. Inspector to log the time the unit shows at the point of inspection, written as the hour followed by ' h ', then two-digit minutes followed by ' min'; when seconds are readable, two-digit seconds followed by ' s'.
5 h 52 min
